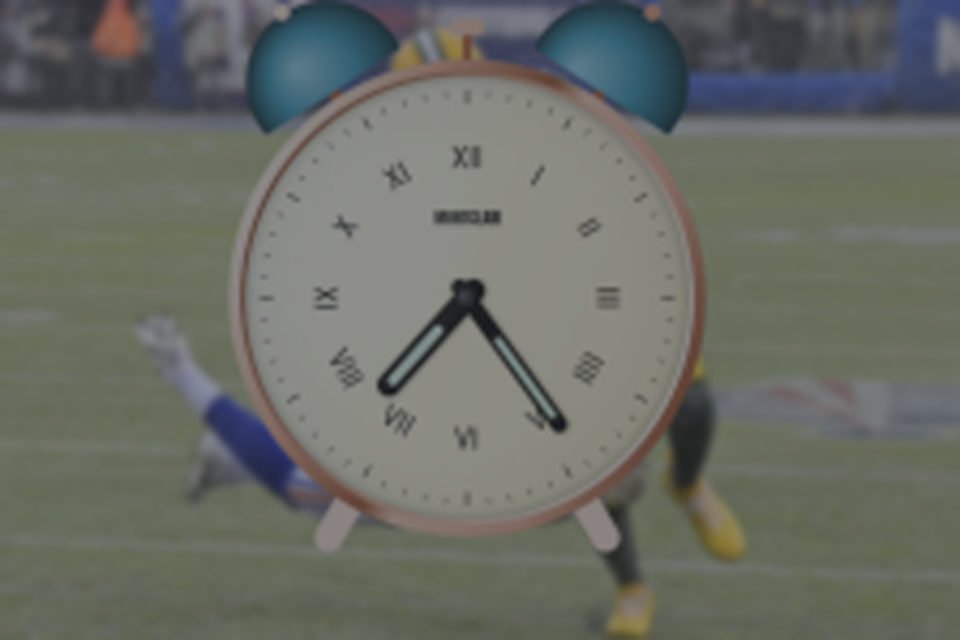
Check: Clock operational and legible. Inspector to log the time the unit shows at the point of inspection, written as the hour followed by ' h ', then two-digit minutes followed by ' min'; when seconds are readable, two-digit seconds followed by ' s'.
7 h 24 min
